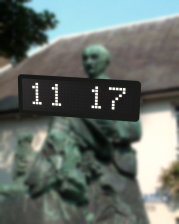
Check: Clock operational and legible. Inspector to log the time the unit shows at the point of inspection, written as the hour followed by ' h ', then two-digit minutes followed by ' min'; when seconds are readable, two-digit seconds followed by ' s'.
11 h 17 min
